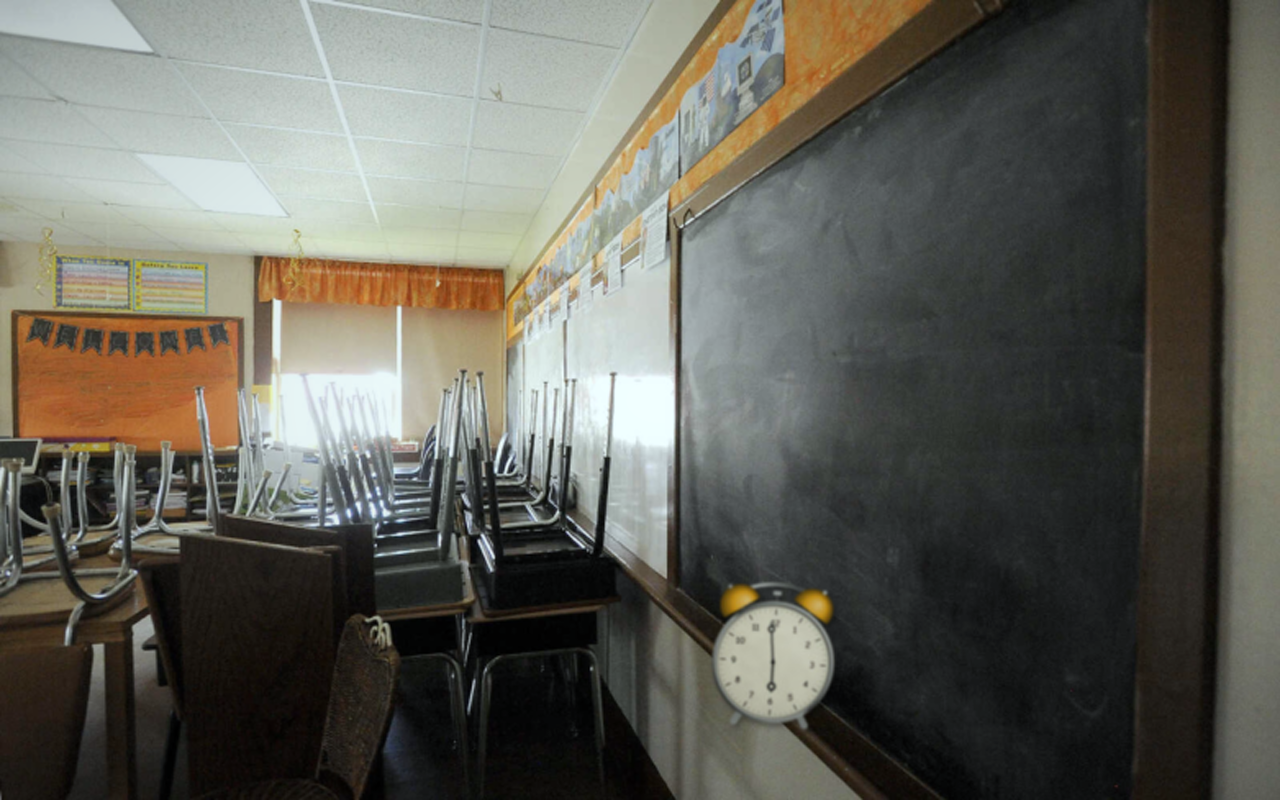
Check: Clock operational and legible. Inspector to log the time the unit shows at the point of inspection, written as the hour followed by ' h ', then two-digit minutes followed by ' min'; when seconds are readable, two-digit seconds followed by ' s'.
5 h 59 min
